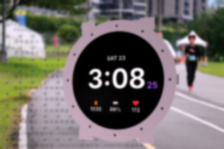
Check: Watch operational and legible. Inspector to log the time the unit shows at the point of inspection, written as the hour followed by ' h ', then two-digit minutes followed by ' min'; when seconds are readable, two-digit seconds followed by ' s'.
3 h 08 min
